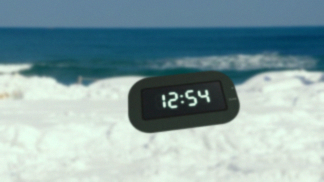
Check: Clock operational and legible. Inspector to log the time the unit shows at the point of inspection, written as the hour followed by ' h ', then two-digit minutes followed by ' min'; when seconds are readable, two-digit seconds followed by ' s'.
12 h 54 min
